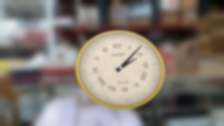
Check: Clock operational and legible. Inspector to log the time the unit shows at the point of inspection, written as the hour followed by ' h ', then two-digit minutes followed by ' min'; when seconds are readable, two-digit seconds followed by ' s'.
2 h 08 min
